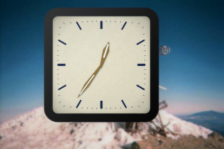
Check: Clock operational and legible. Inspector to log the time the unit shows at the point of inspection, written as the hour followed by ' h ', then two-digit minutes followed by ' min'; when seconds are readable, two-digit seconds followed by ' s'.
12 h 36 min
